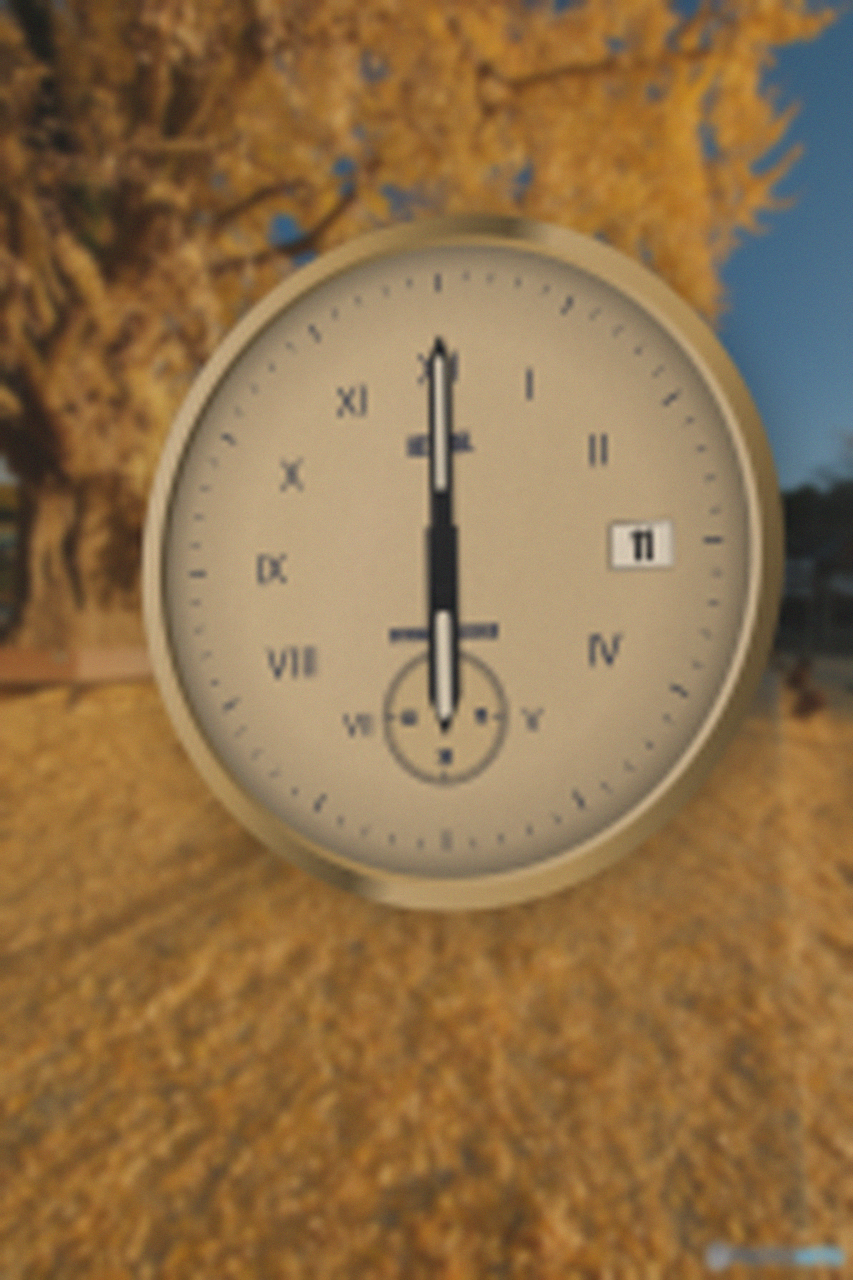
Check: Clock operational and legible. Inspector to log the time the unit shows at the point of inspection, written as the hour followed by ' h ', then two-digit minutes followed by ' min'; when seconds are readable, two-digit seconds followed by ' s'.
6 h 00 min
